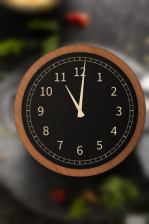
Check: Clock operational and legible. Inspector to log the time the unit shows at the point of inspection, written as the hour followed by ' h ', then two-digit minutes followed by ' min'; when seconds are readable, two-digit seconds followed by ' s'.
11 h 01 min
